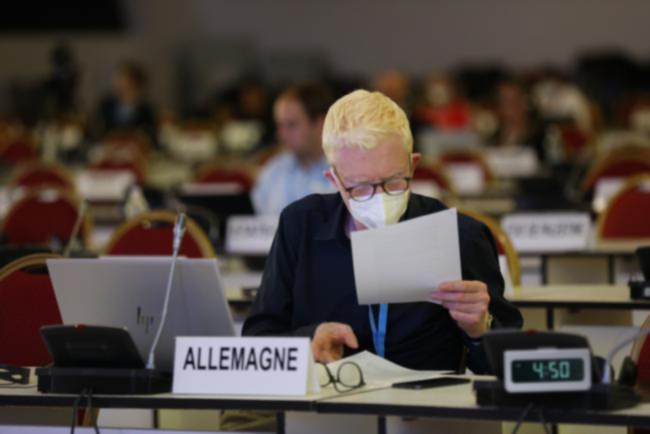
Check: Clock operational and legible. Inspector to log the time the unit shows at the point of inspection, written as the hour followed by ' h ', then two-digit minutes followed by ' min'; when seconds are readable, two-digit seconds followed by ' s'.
4 h 50 min
